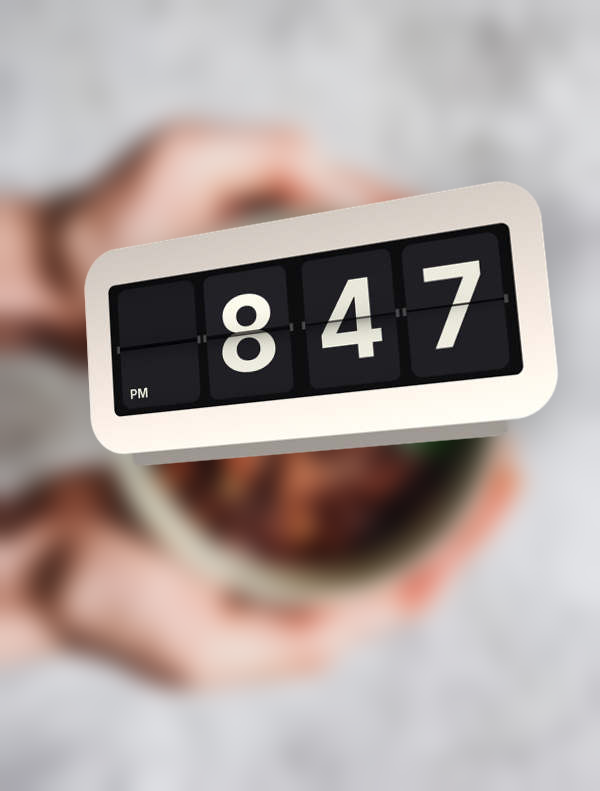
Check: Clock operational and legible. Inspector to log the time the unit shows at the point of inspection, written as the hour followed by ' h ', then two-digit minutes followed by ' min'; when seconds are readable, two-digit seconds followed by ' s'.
8 h 47 min
